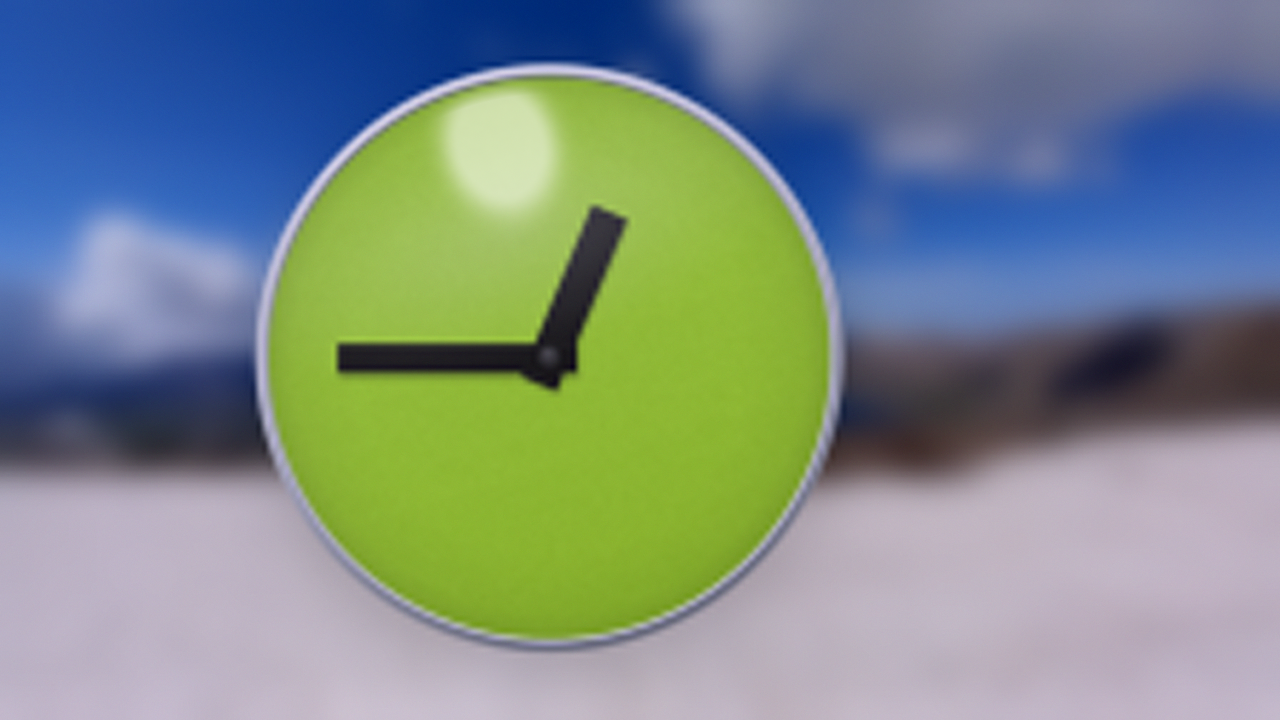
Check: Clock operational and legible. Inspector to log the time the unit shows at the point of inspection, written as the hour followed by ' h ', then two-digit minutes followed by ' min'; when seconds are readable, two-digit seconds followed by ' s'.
12 h 45 min
